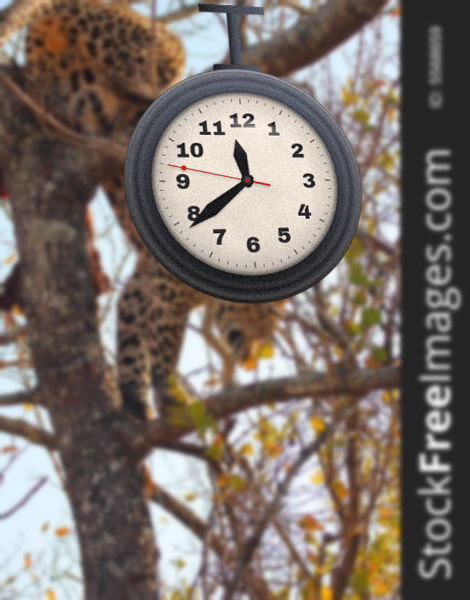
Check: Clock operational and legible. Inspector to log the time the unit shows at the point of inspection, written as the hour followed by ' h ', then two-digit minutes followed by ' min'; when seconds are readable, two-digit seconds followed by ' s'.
11 h 38 min 47 s
